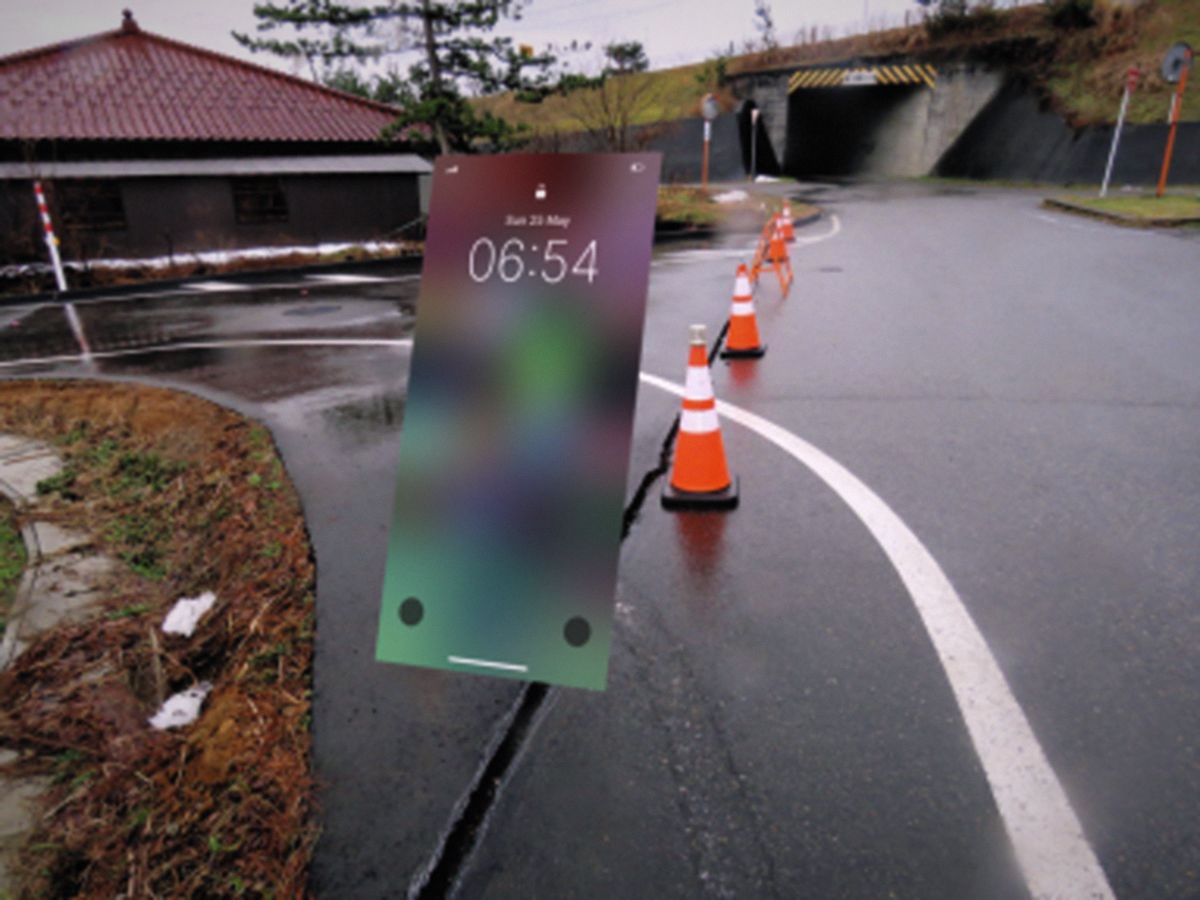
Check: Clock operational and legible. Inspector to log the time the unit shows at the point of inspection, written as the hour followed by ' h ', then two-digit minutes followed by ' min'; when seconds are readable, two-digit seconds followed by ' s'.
6 h 54 min
